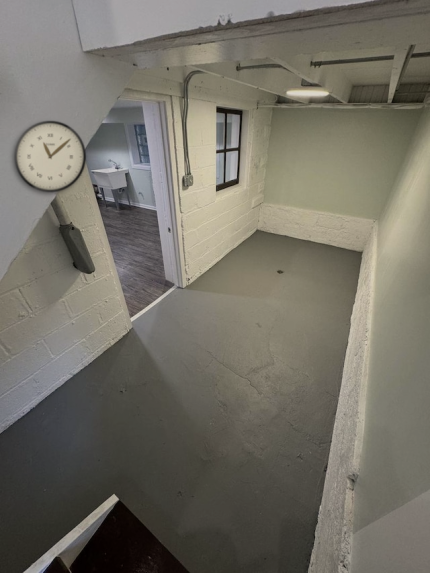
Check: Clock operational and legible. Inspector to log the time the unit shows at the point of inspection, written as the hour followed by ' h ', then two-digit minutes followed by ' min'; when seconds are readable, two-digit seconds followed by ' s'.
11 h 08 min
